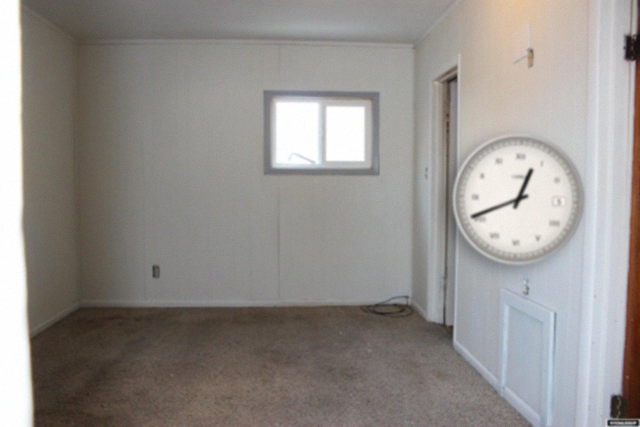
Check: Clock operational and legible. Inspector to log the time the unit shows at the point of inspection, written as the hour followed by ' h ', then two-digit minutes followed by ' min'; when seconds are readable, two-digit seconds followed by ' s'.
12 h 41 min
